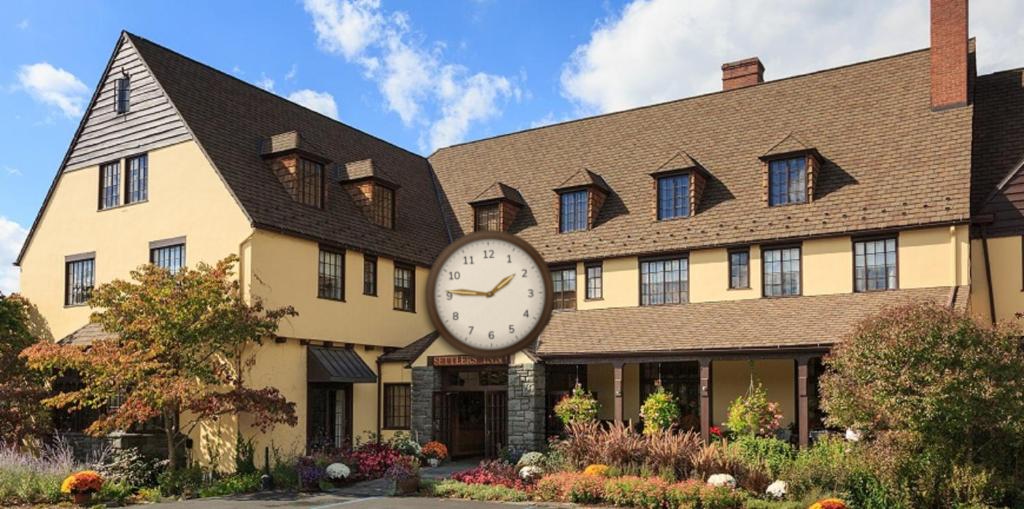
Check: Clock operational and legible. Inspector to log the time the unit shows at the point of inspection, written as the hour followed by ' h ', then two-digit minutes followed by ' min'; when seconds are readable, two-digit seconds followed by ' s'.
1 h 46 min
